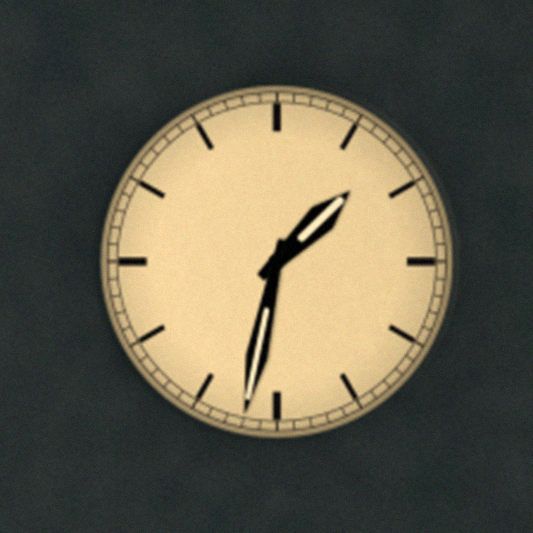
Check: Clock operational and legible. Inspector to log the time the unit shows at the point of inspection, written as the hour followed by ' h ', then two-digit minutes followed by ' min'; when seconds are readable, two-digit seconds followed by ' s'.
1 h 32 min
